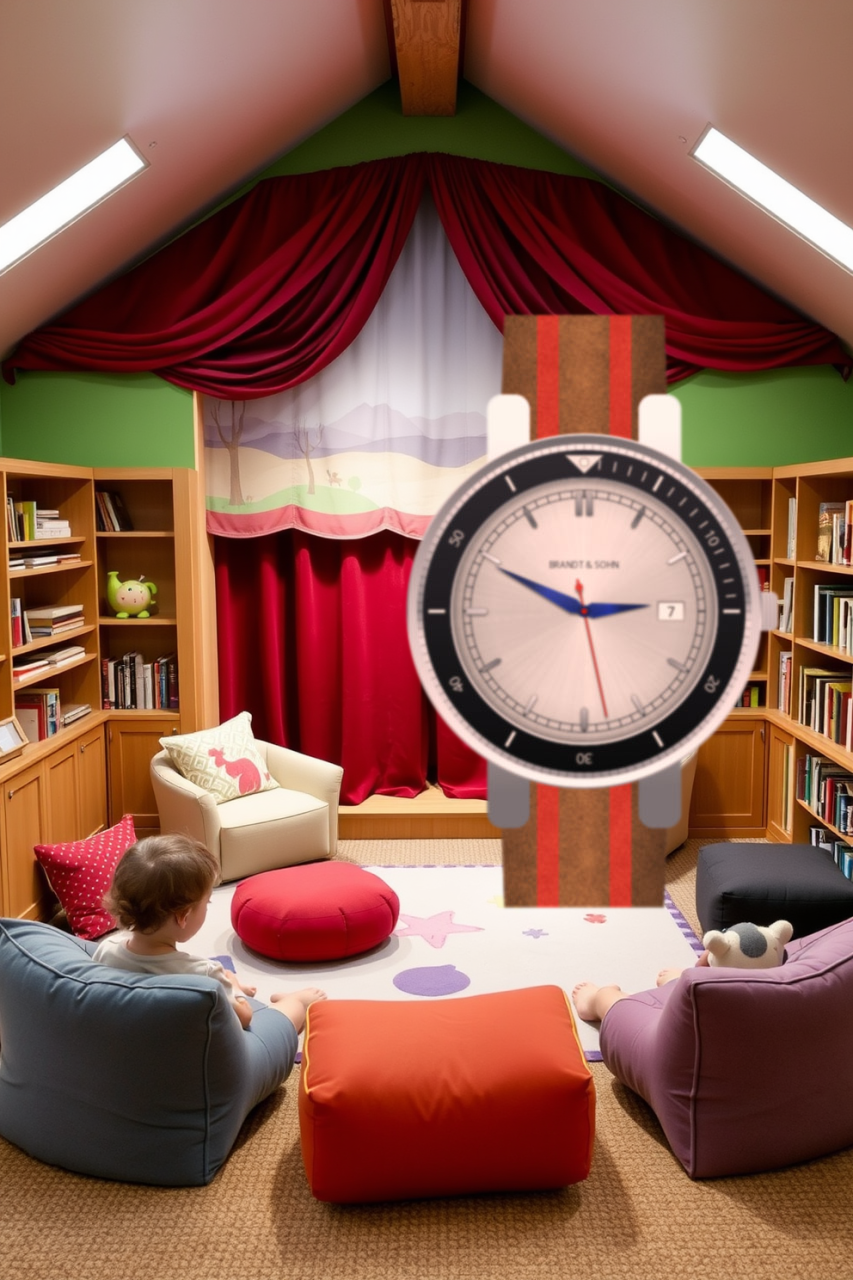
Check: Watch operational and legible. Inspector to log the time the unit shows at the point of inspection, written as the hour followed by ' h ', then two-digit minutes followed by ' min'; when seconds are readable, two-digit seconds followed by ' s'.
2 h 49 min 28 s
